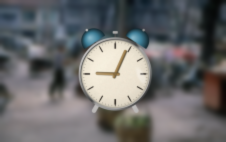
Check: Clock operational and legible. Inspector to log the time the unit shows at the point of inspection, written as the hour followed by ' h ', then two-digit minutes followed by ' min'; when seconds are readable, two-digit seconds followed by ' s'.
9 h 04 min
